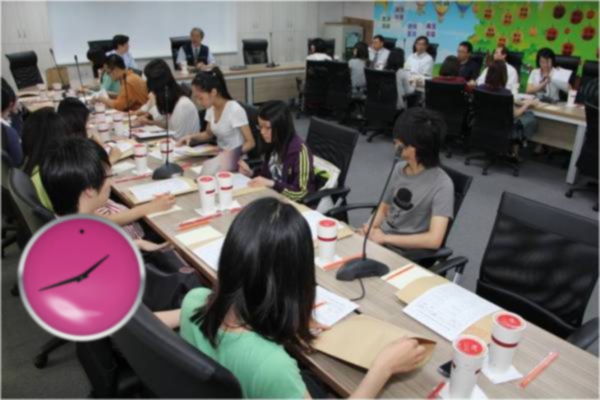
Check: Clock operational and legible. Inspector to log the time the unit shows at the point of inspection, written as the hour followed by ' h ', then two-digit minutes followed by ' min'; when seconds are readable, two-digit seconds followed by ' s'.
1 h 42 min
